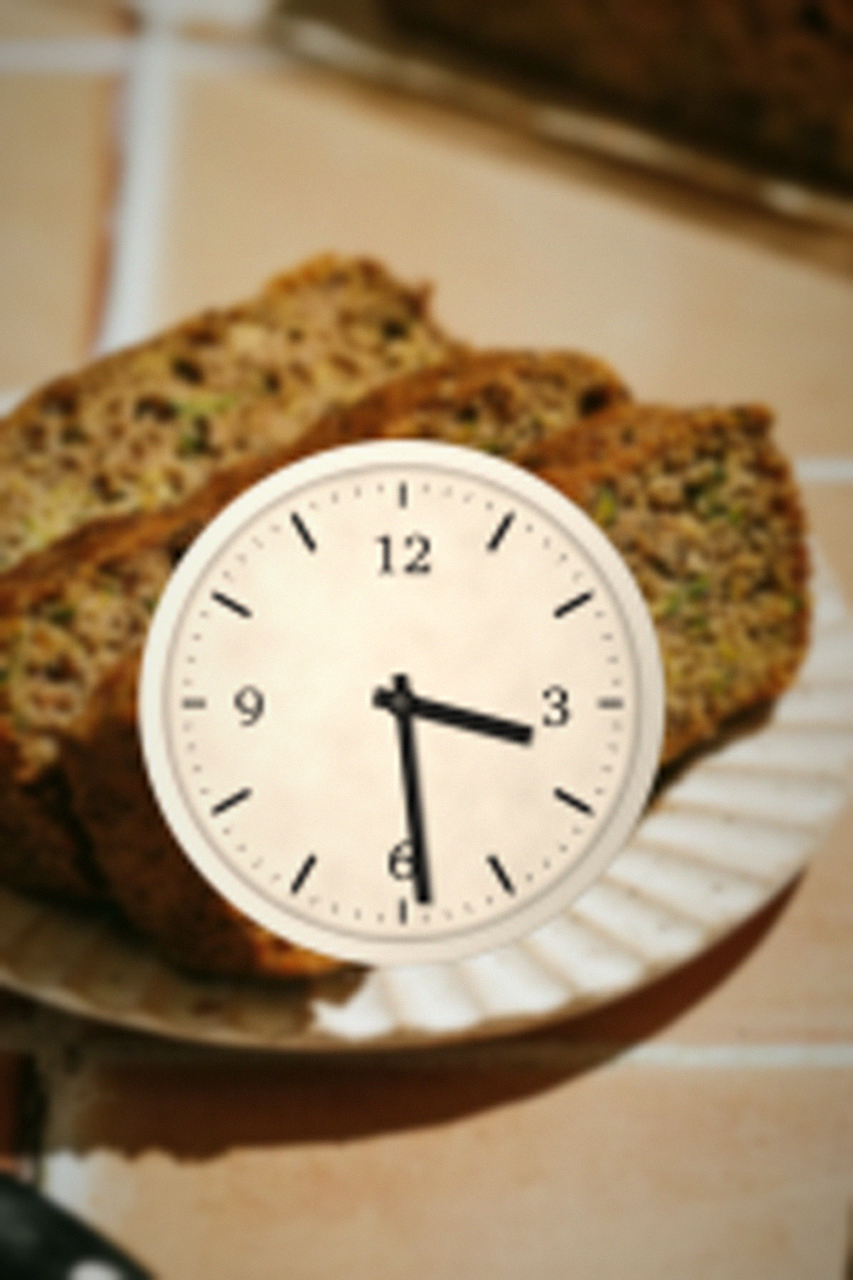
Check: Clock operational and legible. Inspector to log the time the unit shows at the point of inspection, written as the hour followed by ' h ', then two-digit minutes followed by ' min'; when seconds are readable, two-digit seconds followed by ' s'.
3 h 29 min
